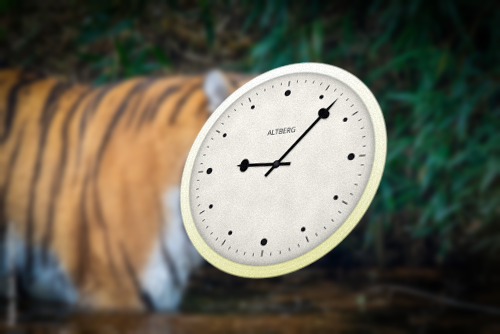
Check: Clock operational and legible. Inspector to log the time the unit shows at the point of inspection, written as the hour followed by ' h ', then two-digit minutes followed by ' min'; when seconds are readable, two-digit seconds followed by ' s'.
9 h 07 min
